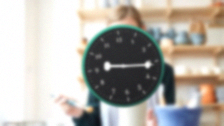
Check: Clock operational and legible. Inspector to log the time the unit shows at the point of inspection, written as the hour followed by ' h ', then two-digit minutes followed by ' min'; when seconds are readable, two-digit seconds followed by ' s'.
9 h 16 min
